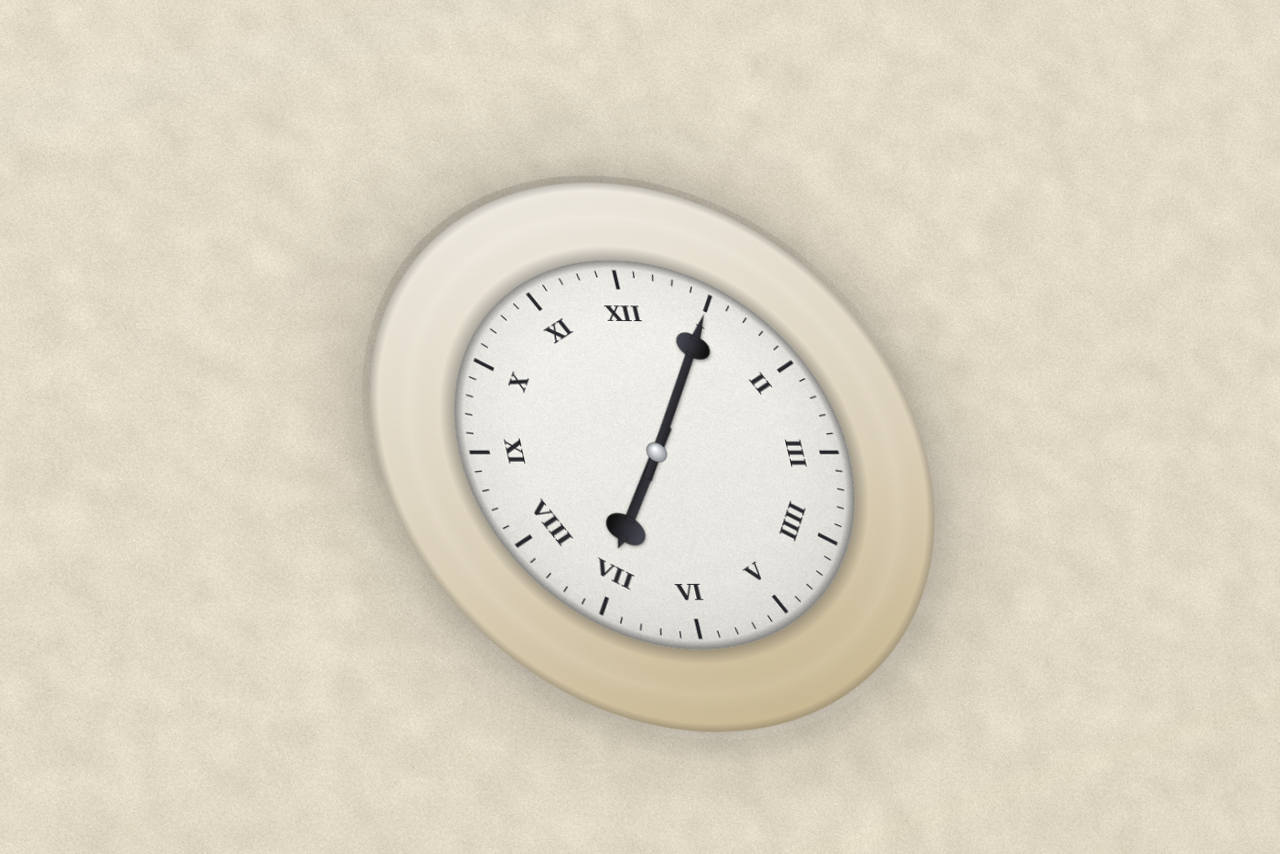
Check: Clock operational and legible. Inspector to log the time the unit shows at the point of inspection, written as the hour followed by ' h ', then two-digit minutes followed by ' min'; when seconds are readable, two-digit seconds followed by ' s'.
7 h 05 min
